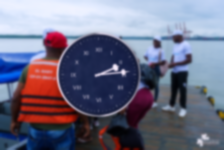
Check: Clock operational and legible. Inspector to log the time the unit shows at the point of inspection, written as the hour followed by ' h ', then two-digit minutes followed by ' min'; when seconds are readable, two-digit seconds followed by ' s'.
2 h 14 min
